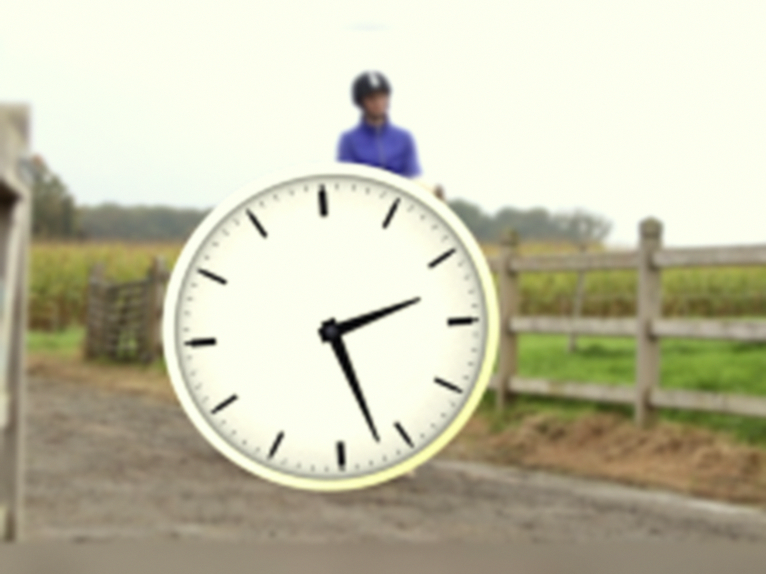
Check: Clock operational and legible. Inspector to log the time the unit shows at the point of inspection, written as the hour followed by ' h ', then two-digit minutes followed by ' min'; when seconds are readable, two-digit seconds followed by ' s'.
2 h 27 min
